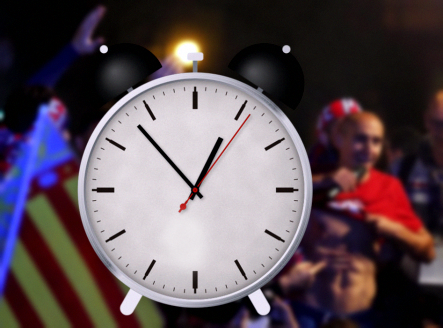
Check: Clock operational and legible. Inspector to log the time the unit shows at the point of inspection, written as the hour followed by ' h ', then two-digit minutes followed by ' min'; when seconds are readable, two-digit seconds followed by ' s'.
12 h 53 min 06 s
